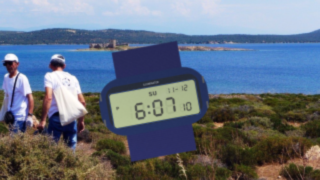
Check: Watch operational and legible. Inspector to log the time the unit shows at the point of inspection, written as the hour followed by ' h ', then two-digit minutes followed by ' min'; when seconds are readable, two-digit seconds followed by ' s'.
6 h 07 min
